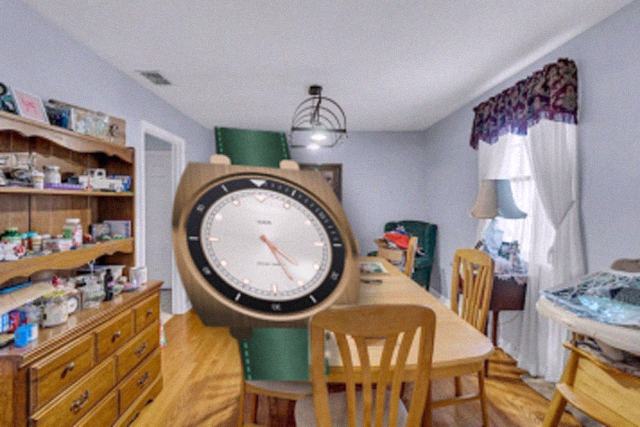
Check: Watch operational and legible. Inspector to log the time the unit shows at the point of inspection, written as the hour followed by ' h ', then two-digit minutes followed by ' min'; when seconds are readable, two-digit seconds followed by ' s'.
4 h 26 min
